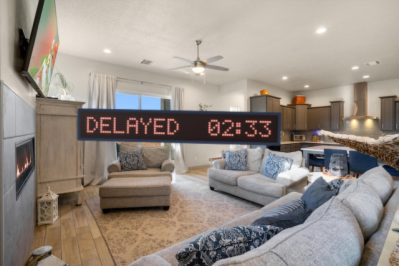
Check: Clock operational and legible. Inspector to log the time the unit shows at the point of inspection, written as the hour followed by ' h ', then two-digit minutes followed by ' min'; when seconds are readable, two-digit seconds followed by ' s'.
2 h 33 min
